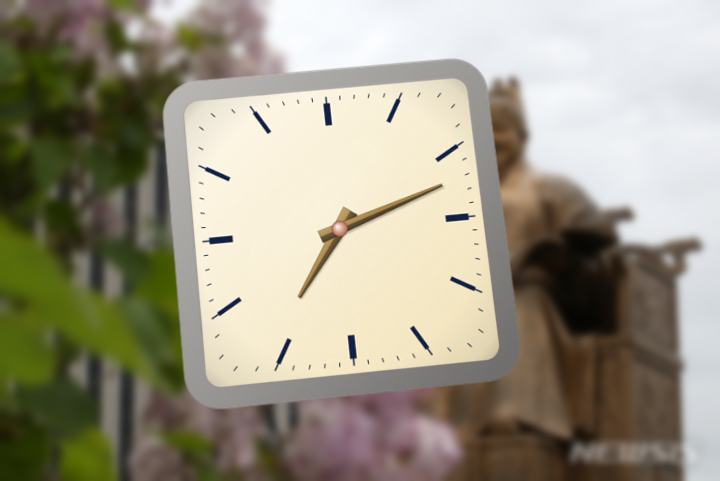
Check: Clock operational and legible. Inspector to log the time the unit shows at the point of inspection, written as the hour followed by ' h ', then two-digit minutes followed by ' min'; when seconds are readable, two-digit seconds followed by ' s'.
7 h 12 min
